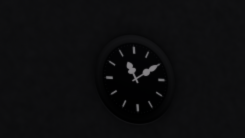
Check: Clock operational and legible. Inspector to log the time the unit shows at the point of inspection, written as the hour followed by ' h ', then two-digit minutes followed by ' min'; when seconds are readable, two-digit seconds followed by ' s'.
11 h 10 min
